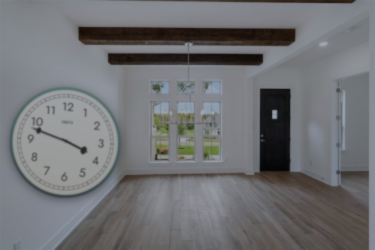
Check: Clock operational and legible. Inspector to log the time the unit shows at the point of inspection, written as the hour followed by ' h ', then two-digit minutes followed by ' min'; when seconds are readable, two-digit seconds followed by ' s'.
3 h 48 min
